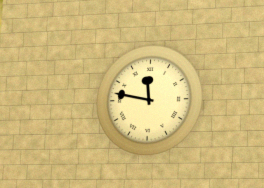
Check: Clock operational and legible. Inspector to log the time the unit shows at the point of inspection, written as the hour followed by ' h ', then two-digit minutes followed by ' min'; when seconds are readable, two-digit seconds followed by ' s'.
11 h 47 min
